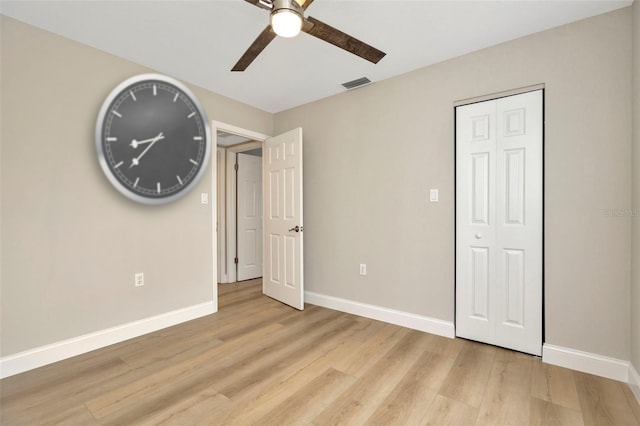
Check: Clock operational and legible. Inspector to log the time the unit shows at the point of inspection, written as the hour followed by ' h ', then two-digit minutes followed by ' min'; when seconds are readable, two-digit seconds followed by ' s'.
8 h 38 min
